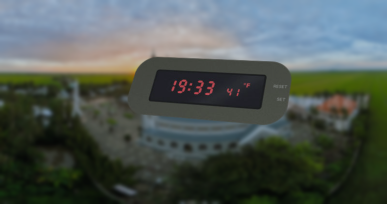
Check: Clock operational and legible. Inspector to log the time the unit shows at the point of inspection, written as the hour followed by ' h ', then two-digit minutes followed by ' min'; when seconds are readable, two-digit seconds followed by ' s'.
19 h 33 min
